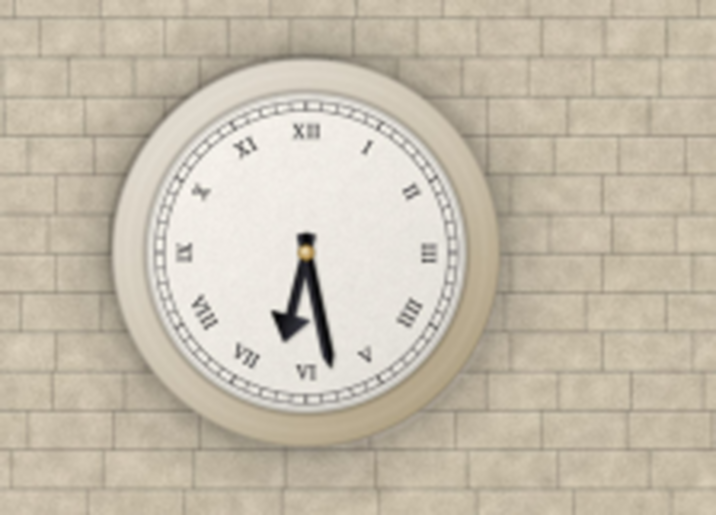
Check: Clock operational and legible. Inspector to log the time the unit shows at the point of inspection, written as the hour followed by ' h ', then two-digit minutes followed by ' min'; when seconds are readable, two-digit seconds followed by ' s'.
6 h 28 min
